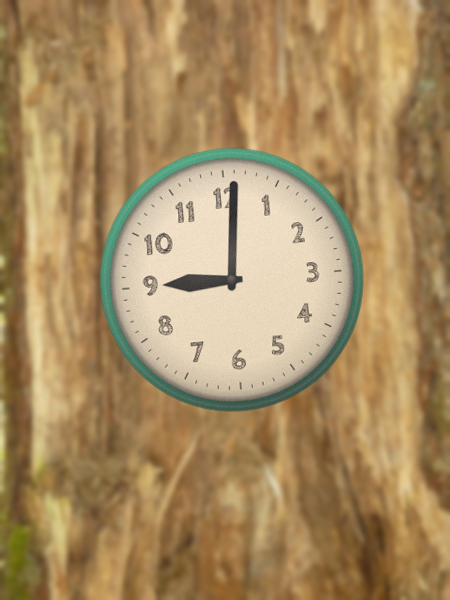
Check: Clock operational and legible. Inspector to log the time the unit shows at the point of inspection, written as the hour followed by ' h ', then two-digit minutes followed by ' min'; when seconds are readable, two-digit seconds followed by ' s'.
9 h 01 min
